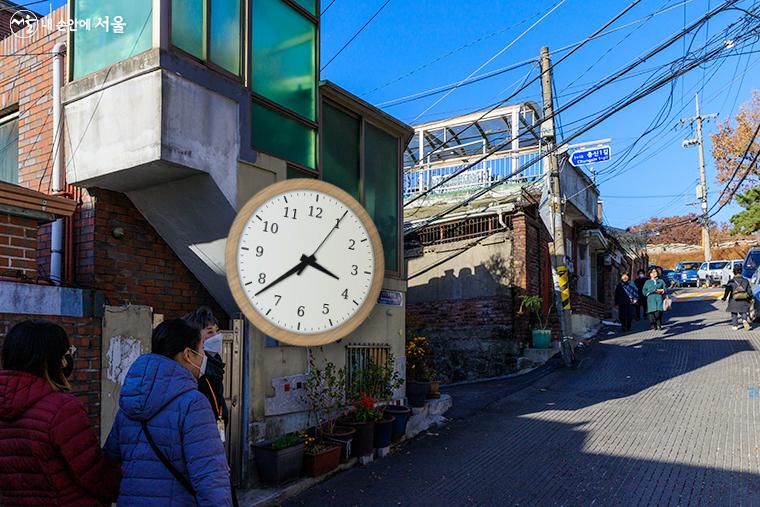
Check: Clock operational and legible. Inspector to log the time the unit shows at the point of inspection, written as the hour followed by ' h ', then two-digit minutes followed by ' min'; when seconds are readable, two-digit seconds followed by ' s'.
3 h 38 min 05 s
